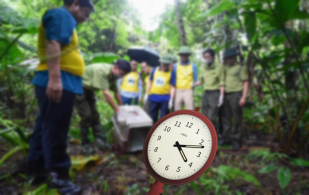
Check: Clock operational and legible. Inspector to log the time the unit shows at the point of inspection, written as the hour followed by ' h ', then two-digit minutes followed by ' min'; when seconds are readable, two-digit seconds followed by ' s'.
4 h 12 min
